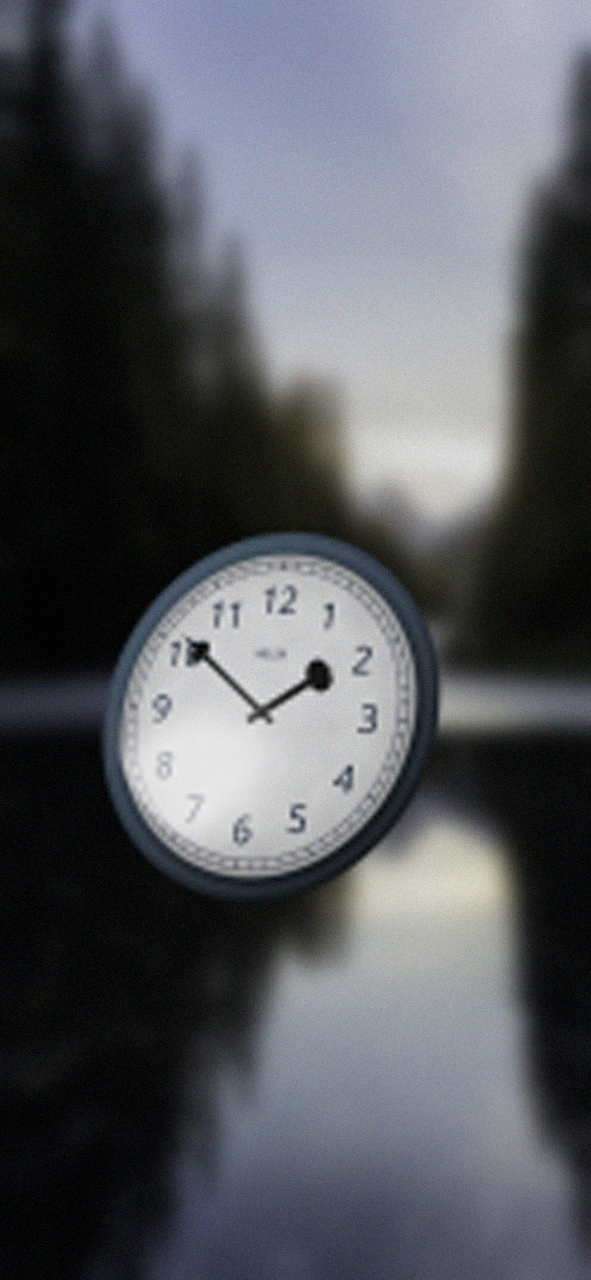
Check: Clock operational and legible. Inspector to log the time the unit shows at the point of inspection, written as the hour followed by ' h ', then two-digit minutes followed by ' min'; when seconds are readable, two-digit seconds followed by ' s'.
1 h 51 min
